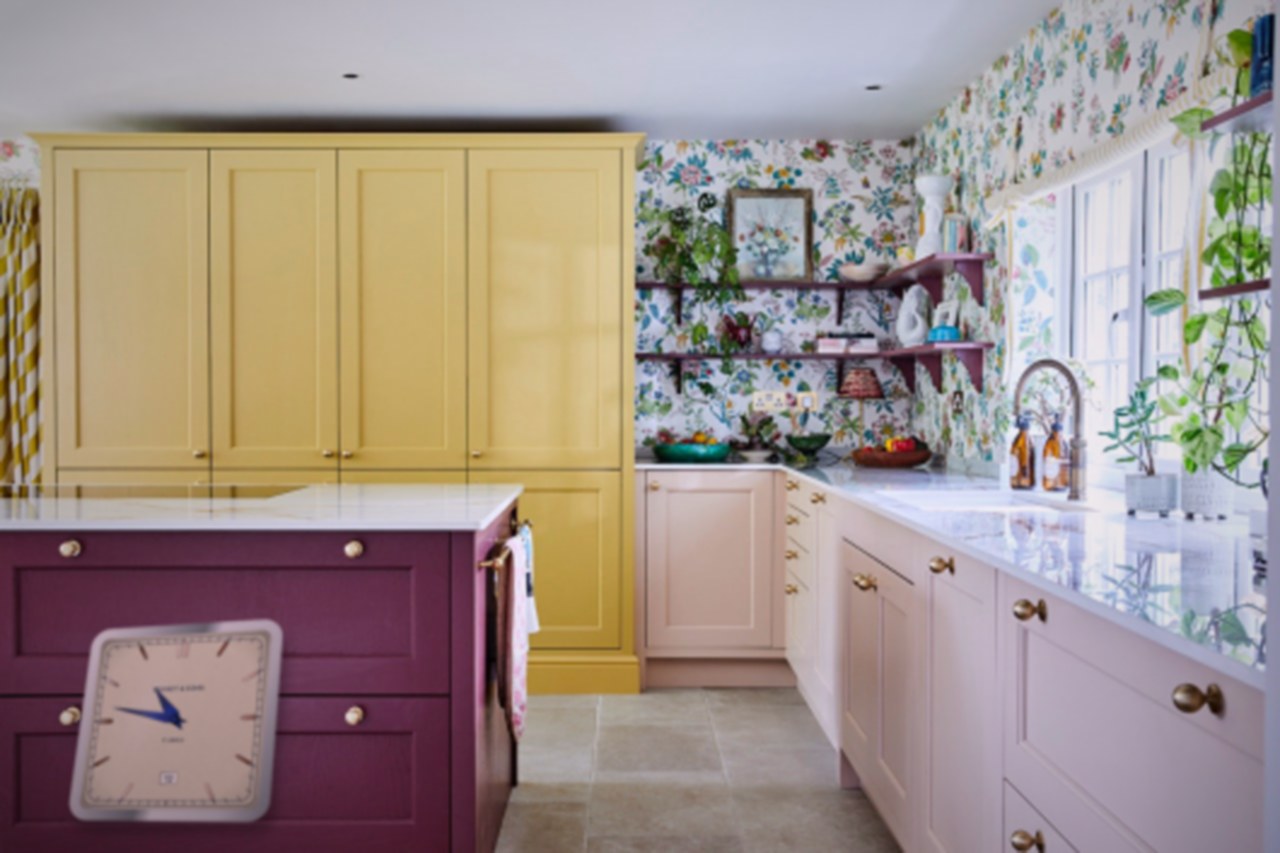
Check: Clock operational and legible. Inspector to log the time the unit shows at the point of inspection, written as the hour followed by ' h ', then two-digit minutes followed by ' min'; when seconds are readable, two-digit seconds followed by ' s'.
10 h 47 min
